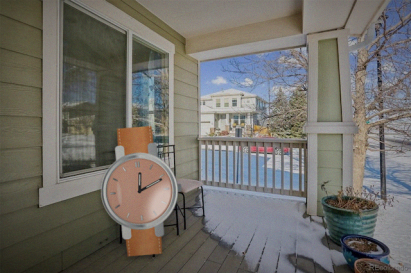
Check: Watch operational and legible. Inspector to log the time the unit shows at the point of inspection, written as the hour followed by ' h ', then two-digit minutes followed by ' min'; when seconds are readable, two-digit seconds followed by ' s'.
12 h 11 min
